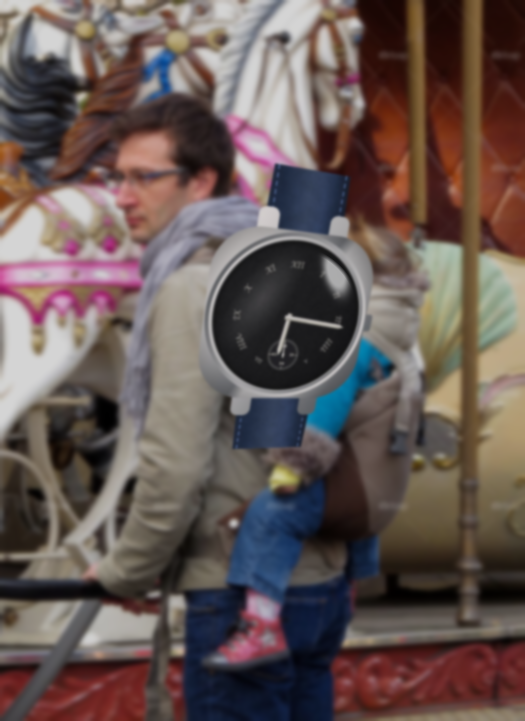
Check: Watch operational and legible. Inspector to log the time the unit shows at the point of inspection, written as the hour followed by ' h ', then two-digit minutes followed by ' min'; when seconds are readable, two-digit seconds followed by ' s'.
6 h 16 min
